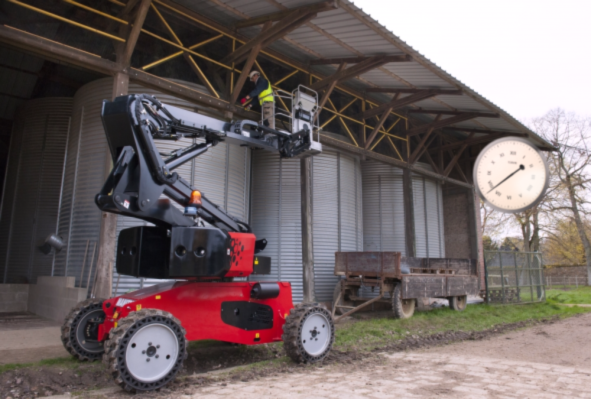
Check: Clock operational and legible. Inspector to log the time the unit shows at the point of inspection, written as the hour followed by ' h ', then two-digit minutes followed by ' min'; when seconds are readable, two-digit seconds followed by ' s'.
1 h 38 min
